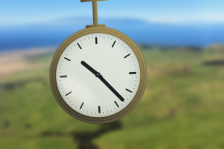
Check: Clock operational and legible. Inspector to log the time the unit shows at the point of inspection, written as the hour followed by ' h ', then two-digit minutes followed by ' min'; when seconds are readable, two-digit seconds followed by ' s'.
10 h 23 min
